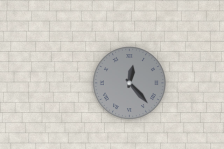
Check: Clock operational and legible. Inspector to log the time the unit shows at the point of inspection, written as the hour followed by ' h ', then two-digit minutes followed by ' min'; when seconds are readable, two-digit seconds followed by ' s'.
12 h 23 min
